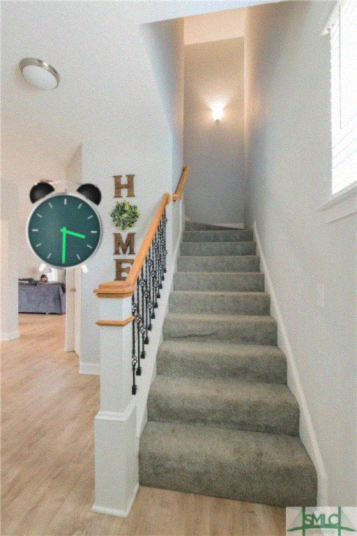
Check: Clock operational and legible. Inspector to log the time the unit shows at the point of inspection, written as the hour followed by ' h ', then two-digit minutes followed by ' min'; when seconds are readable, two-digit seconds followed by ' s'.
3 h 30 min
